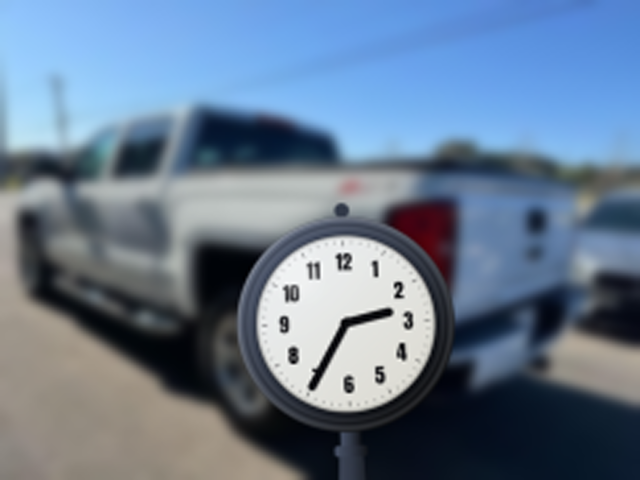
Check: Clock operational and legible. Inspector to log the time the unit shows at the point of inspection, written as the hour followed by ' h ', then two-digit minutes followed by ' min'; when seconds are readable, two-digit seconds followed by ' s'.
2 h 35 min
